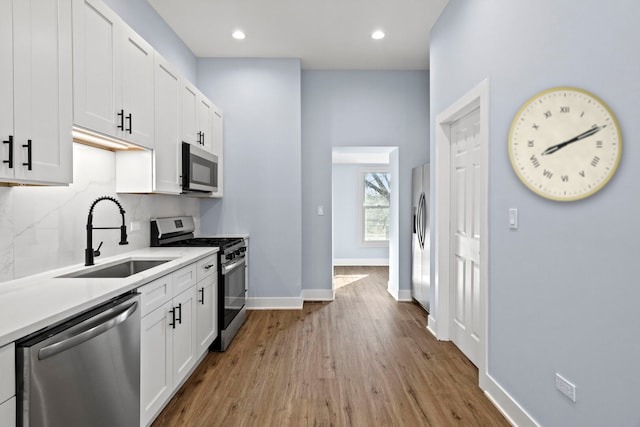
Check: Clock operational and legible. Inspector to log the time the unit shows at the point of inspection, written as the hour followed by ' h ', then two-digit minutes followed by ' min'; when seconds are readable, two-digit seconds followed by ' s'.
8 h 11 min
